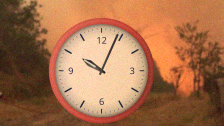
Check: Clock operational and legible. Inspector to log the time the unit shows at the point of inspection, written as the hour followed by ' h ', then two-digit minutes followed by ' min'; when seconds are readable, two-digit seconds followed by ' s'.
10 h 04 min
